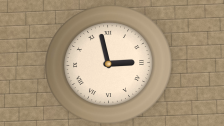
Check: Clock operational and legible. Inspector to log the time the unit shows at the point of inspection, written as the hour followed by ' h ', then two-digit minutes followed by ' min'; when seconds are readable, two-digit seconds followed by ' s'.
2 h 58 min
